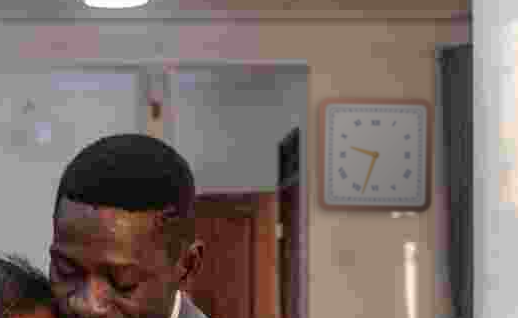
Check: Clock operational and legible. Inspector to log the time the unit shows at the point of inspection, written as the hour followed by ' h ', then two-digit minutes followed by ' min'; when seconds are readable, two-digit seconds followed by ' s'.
9 h 33 min
